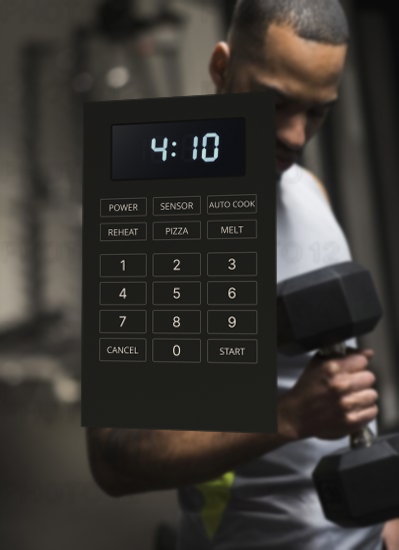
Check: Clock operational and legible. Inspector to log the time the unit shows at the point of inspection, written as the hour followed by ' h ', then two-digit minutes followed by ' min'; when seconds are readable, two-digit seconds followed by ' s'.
4 h 10 min
